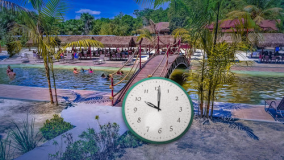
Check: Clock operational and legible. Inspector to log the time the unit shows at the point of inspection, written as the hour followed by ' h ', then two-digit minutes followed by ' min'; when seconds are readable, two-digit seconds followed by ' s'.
10 h 01 min
